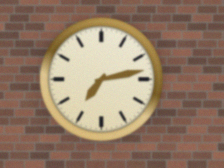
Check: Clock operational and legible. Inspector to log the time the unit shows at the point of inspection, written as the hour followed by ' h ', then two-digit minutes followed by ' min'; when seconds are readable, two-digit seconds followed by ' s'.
7 h 13 min
